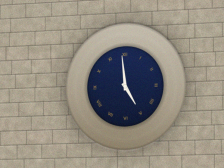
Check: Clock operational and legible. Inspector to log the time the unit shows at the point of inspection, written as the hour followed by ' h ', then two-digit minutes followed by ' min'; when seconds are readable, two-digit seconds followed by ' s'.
4 h 59 min
